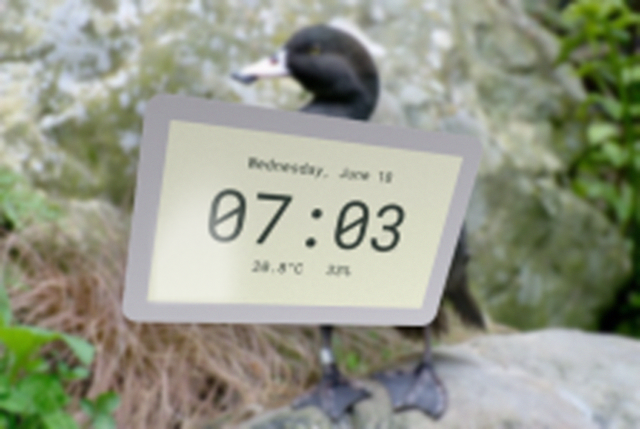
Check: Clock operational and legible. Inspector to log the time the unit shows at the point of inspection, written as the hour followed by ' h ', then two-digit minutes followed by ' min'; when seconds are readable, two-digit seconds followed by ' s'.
7 h 03 min
